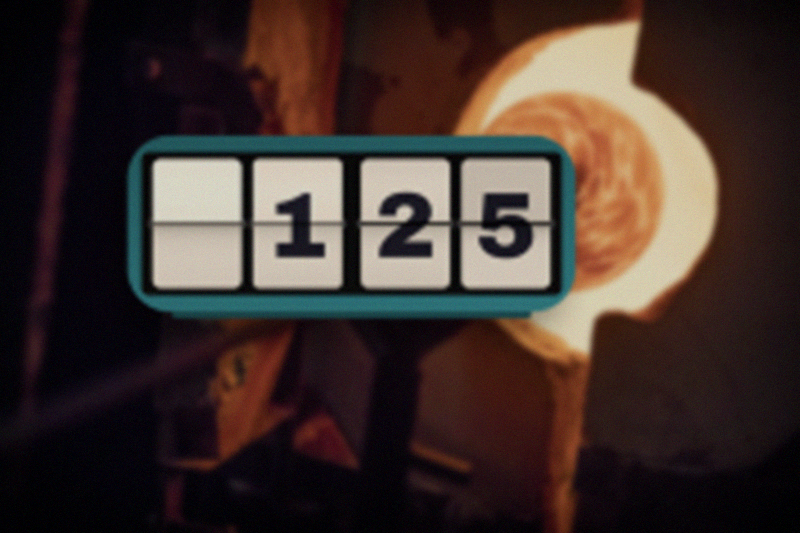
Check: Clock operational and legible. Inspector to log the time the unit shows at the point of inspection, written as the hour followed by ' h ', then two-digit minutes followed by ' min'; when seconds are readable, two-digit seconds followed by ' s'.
1 h 25 min
